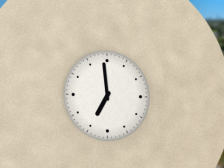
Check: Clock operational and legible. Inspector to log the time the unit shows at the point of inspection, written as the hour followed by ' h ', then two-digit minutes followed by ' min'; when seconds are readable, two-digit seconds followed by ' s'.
6 h 59 min
